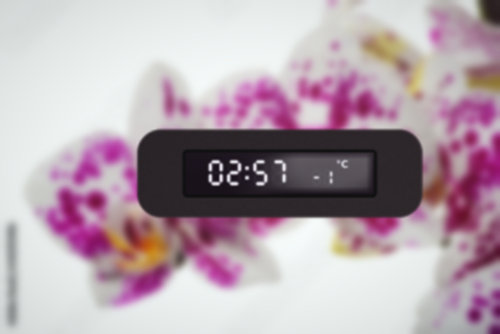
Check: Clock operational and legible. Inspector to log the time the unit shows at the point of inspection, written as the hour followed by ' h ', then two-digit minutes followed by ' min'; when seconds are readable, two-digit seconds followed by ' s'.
2 h 57 min
